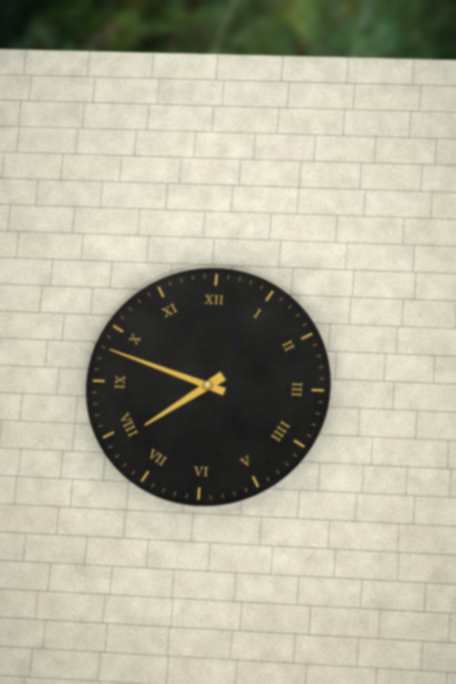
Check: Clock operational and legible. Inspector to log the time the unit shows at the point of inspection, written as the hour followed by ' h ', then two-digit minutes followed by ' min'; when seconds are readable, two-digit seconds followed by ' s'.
7 h 48 min
